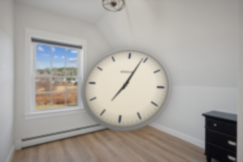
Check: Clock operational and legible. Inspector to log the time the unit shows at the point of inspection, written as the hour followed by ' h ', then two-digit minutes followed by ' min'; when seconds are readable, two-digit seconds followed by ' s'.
7 h 04 min
